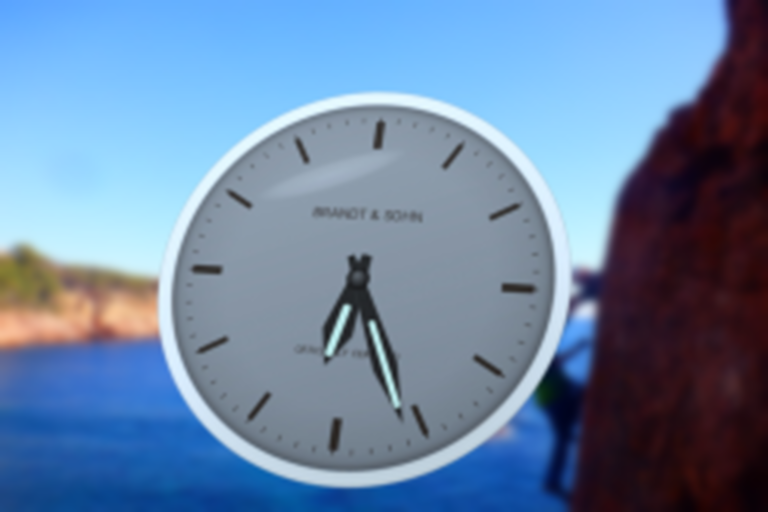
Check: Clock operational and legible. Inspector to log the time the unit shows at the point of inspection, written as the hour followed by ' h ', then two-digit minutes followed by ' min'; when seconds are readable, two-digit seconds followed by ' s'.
6 h 26 min
